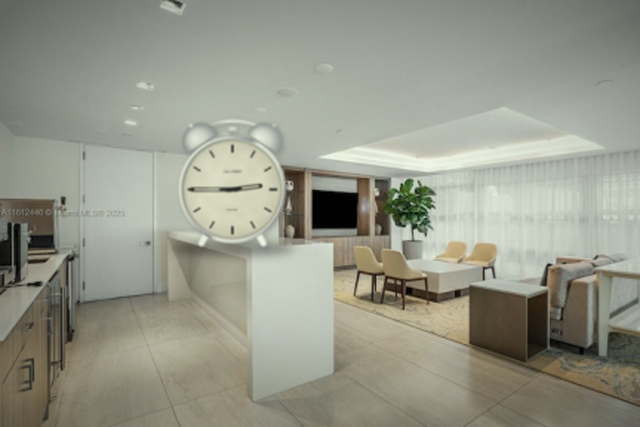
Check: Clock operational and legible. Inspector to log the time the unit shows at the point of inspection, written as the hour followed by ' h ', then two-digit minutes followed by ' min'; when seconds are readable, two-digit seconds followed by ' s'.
2 h 45 min
